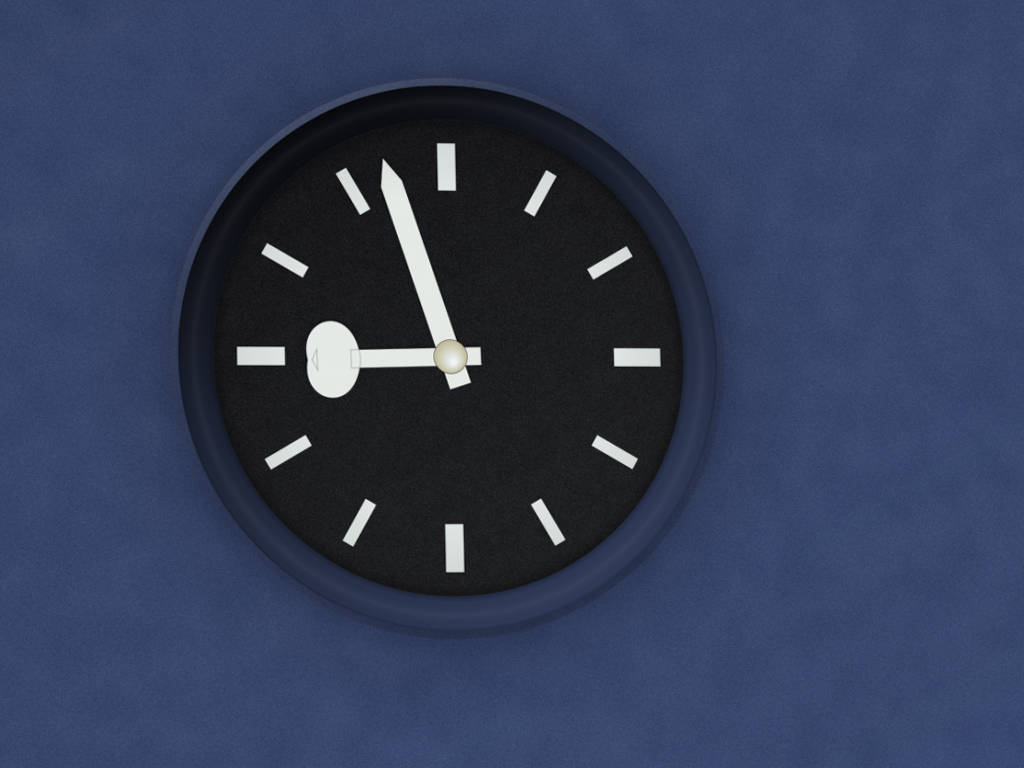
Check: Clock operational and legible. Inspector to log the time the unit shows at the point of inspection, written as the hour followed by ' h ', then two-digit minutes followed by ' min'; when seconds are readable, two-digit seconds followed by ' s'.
8 h 57 min
